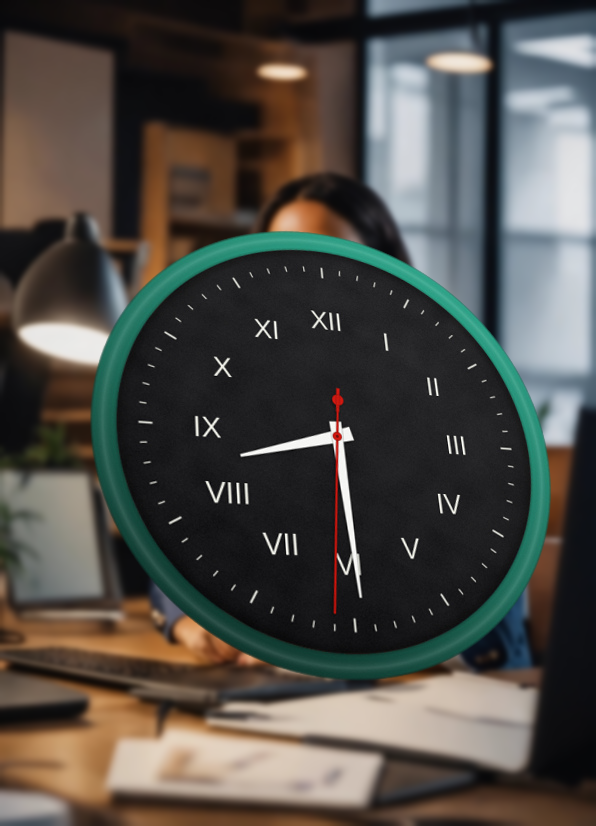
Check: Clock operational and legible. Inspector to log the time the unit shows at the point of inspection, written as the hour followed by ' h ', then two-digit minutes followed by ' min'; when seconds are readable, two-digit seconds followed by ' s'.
8 h 29 min 31 s
